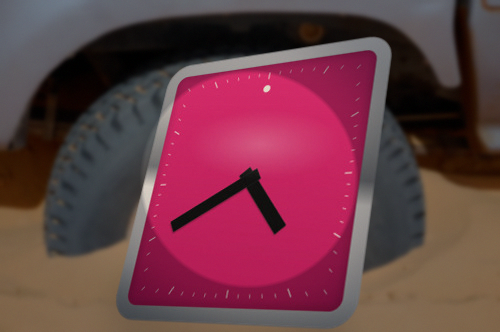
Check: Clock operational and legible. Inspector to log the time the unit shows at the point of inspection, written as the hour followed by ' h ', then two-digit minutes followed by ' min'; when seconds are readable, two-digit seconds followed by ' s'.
4 h 40 min
